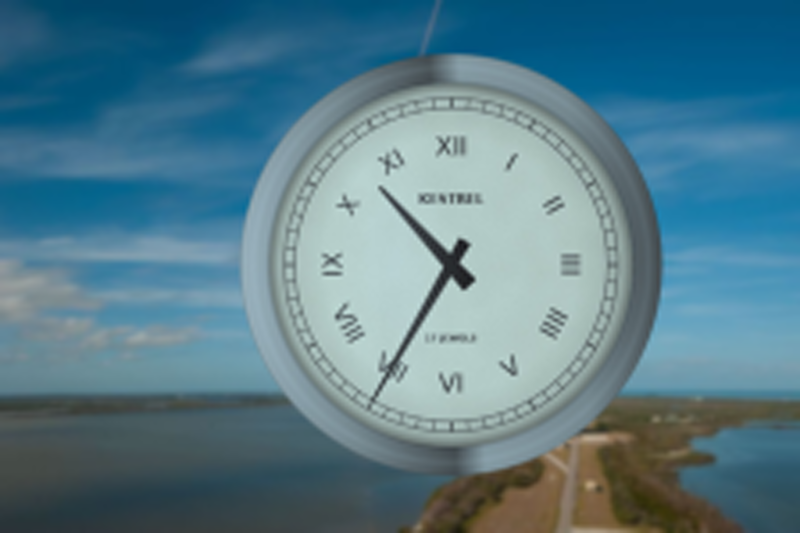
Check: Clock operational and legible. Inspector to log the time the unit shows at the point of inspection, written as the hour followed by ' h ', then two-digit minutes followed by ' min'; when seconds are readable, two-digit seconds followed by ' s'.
10 h 35 min
